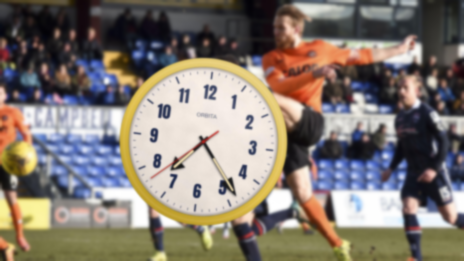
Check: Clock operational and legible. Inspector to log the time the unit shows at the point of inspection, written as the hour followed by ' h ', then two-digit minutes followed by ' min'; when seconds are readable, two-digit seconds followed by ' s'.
7 h 23 min 38 s
